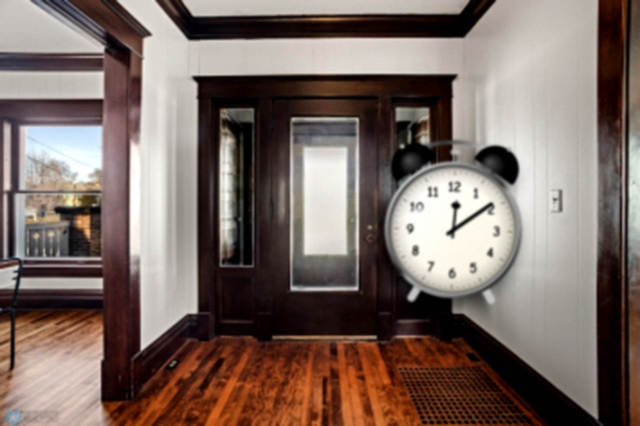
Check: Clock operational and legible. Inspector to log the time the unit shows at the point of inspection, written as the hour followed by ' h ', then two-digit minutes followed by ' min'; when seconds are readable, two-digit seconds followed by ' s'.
12 h 09 min
